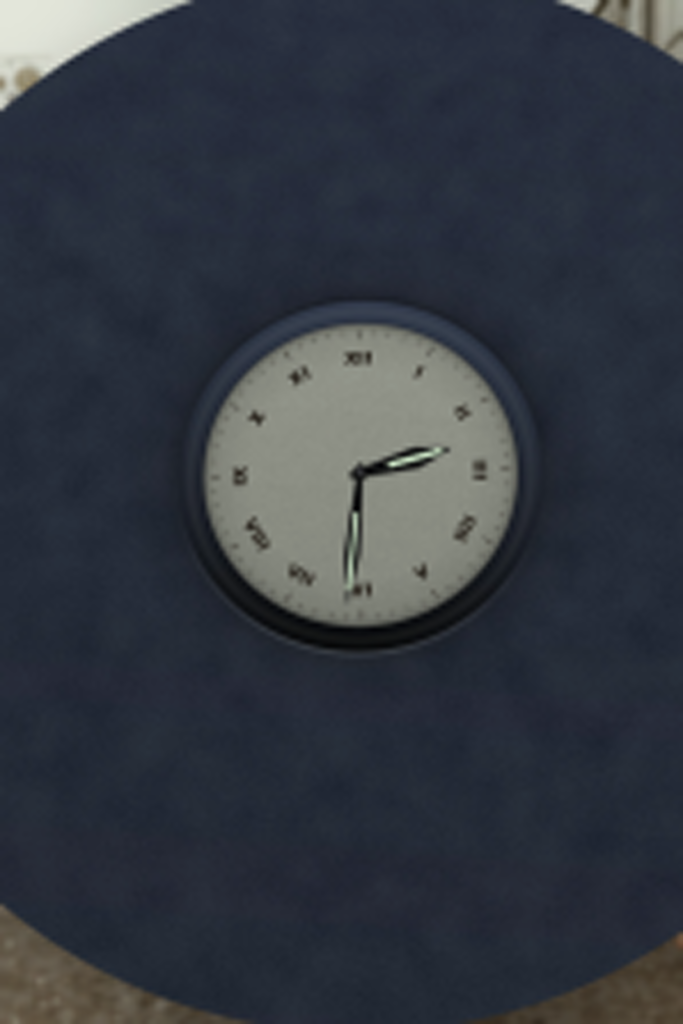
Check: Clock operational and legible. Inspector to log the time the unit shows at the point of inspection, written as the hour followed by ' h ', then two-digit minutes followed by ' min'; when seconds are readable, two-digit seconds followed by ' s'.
2 h 31 min
